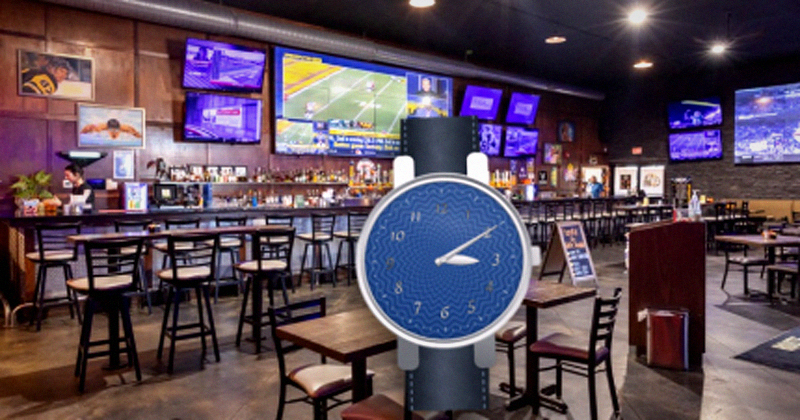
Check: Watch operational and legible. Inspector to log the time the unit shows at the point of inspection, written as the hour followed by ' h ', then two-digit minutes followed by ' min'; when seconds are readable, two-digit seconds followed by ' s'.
3 h 10 min
